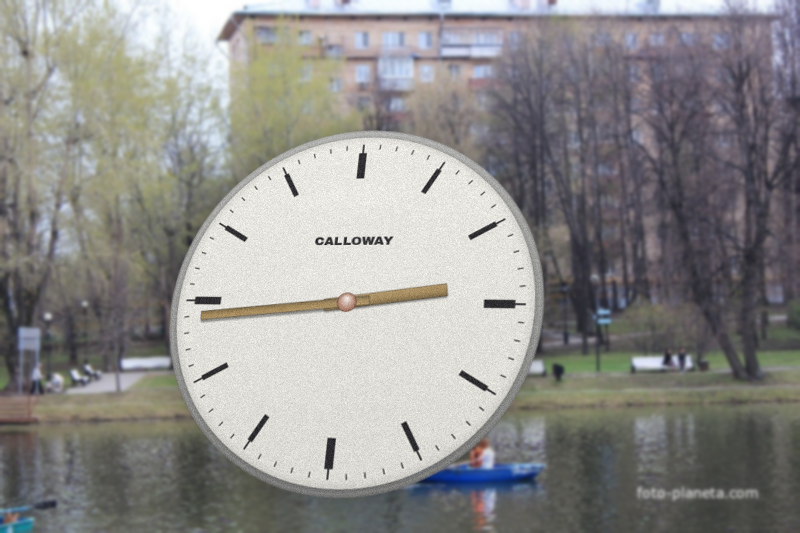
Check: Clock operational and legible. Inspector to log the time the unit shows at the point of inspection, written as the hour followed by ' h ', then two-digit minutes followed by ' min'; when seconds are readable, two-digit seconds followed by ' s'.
2 h 44 min
